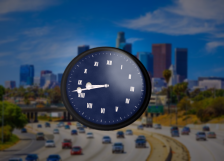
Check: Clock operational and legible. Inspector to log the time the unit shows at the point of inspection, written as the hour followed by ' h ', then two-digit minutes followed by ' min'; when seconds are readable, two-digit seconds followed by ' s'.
8 h 42 min
